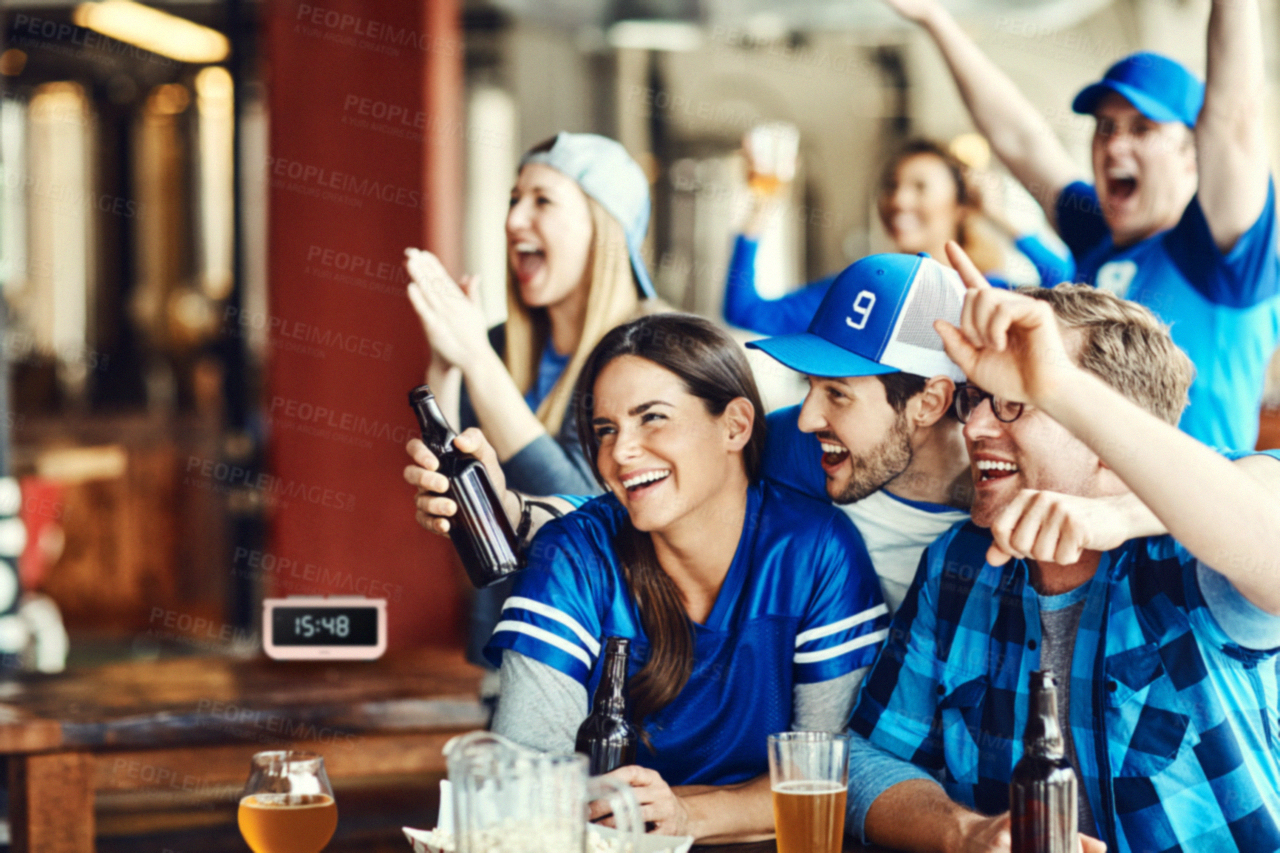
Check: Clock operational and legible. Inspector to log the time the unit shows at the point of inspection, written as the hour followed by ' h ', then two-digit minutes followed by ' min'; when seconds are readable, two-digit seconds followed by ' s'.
15 h 48 min
